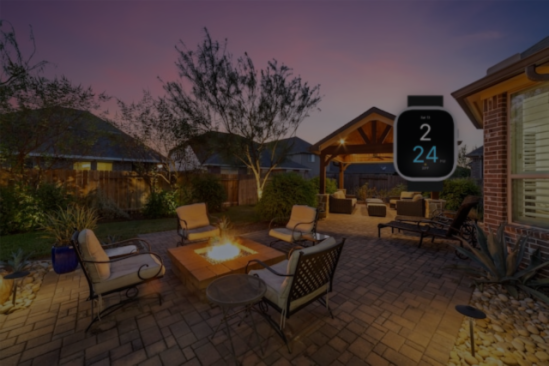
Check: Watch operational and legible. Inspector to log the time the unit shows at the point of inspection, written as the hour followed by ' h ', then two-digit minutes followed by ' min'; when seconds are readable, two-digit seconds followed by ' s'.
2 h 24 min
